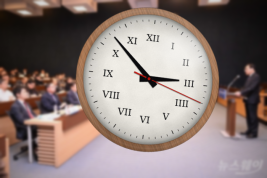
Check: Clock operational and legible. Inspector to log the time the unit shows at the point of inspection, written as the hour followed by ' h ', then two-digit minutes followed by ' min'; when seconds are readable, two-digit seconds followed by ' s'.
2 h 52 min 18 s
